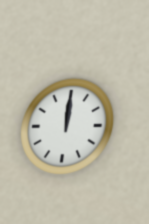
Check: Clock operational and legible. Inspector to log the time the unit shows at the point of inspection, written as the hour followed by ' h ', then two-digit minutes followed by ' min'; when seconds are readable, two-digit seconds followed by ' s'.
12 h 00 min
